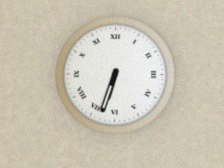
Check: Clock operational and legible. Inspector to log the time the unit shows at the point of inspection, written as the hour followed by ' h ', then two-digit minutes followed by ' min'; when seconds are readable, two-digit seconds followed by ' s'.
6 h 33 min
